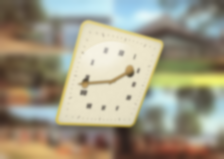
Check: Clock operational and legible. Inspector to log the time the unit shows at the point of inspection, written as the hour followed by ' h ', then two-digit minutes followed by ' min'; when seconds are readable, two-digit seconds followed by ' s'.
1 h 43 min
